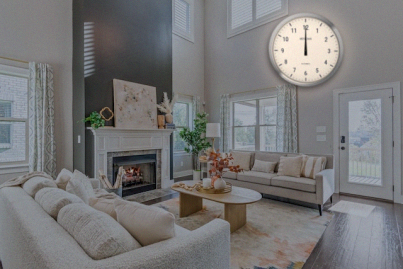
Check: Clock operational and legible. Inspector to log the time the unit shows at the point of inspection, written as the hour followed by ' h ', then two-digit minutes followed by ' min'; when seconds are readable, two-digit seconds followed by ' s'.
12 h 00 min
